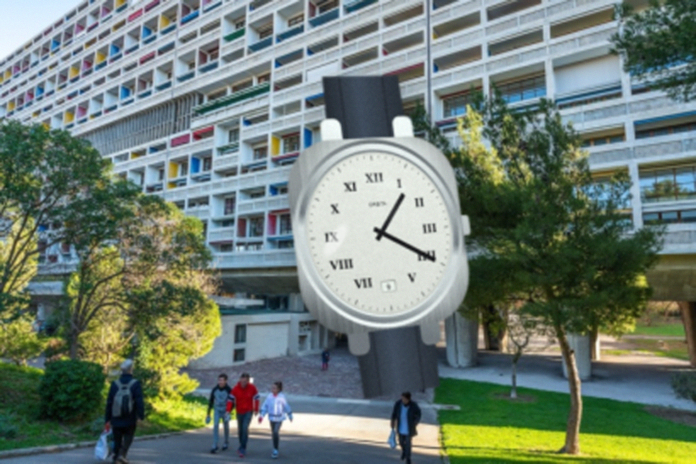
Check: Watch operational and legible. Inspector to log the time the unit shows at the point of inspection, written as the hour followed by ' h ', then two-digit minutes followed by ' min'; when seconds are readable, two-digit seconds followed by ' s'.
1 h 20 min
